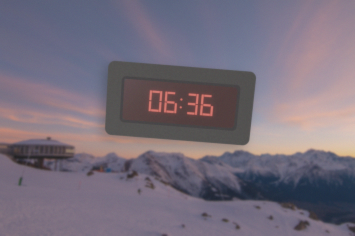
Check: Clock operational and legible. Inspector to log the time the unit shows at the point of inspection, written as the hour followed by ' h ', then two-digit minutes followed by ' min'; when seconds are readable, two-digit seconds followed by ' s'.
6 h 36 min
